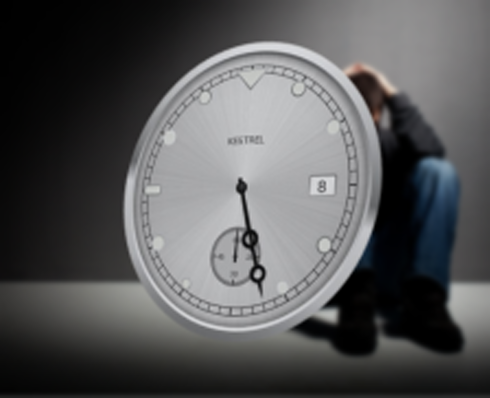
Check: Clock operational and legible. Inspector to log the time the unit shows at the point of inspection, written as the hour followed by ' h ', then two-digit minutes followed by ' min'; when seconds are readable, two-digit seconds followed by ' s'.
5 h 27 min
